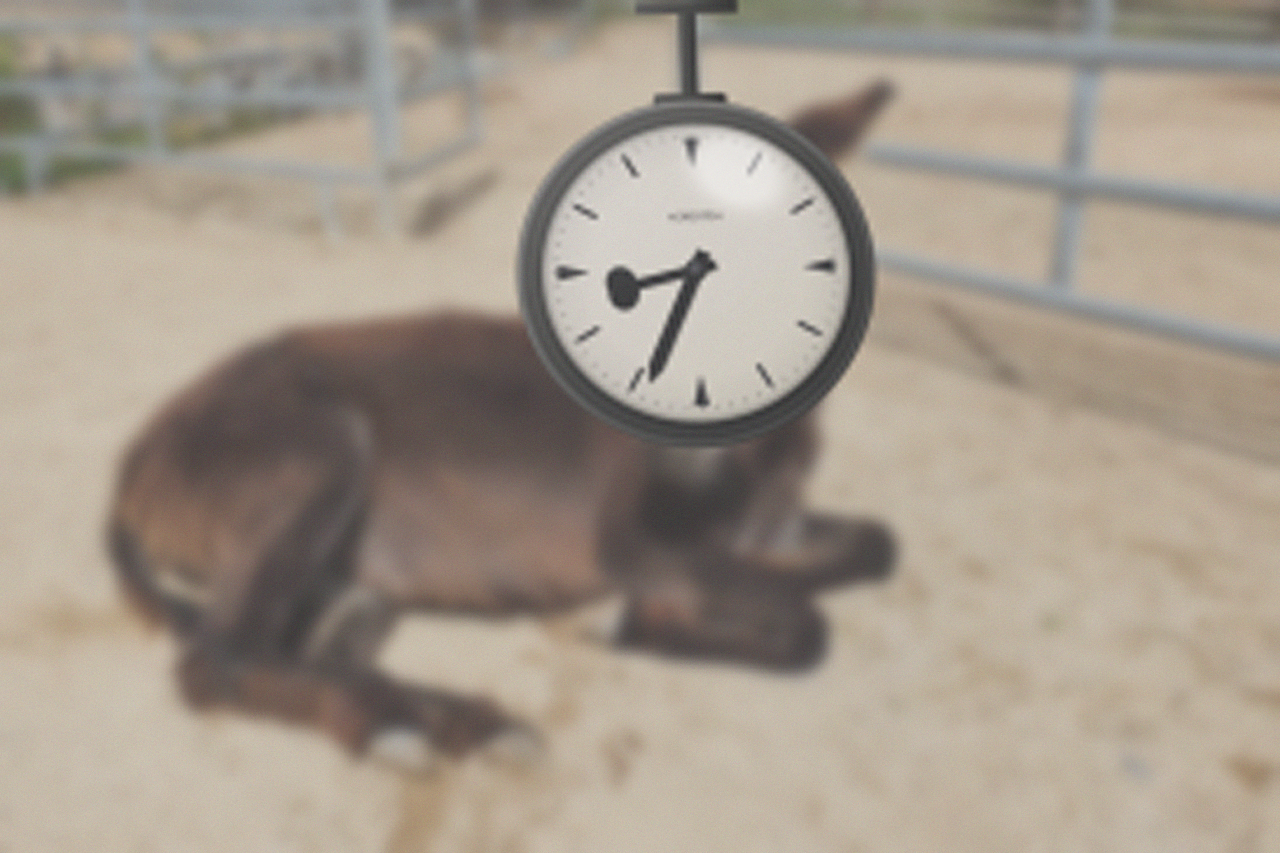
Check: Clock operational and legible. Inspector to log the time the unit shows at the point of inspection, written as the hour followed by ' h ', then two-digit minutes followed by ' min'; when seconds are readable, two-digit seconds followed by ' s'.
8 h 34 min
